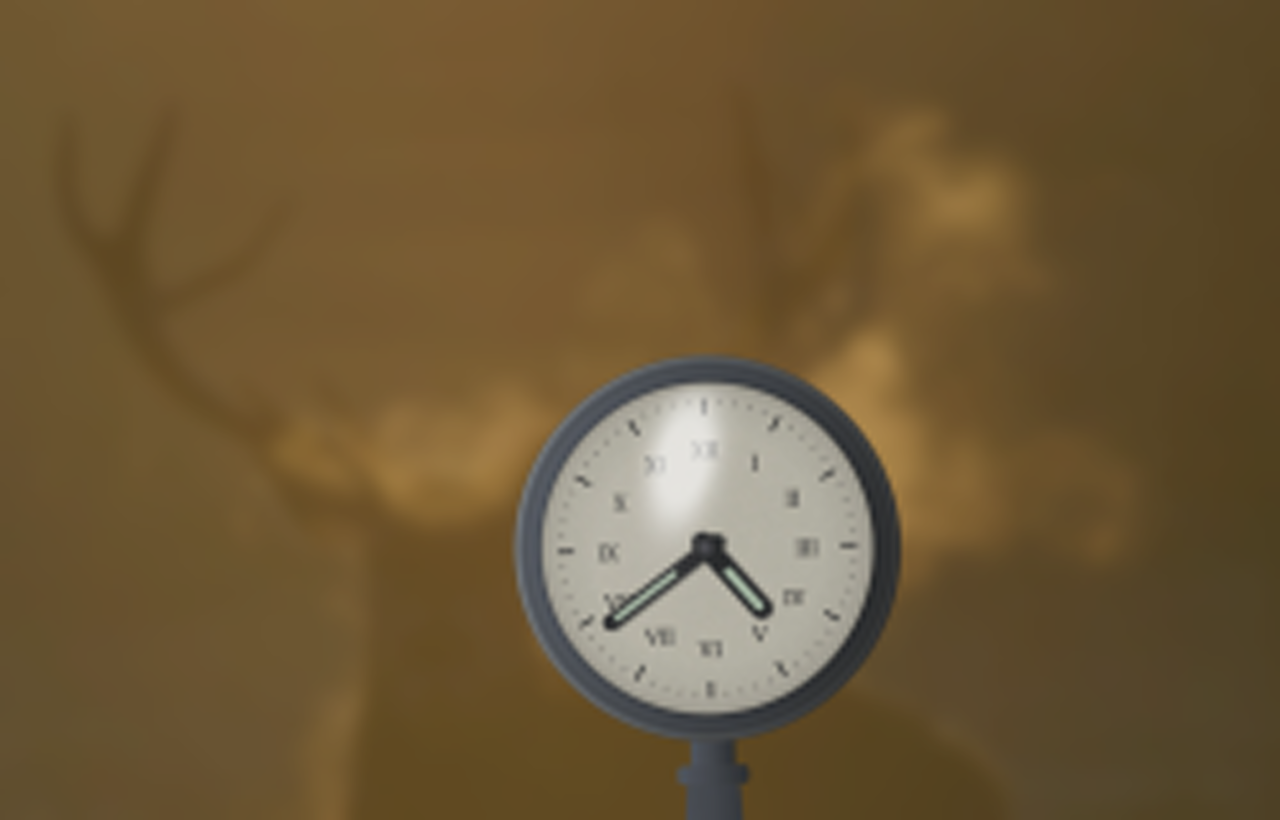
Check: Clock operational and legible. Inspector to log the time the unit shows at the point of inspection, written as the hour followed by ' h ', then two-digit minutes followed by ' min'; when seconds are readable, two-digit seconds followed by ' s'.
4 h 39 min
